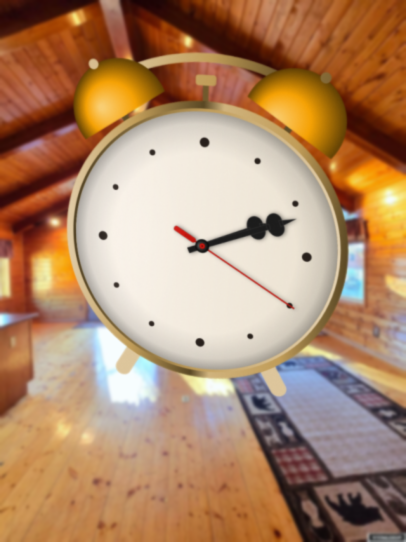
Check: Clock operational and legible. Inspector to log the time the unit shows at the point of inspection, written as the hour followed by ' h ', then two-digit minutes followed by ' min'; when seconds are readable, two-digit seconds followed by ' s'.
2 h 11 min 20 s
